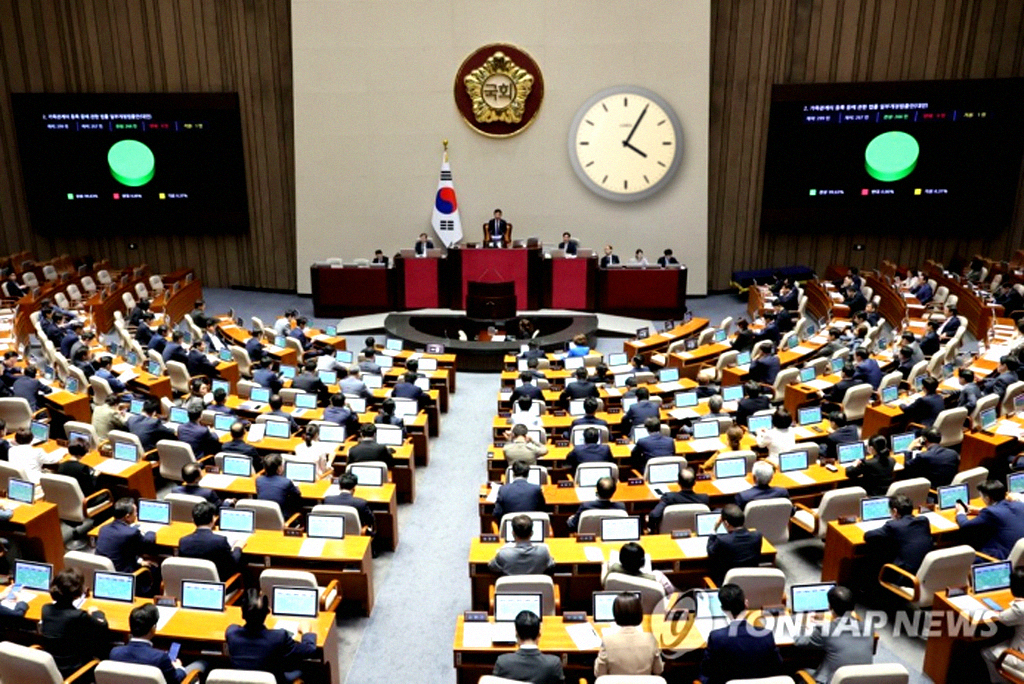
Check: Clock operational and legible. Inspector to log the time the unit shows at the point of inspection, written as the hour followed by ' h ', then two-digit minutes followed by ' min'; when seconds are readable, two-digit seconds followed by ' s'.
4 h 05 min
